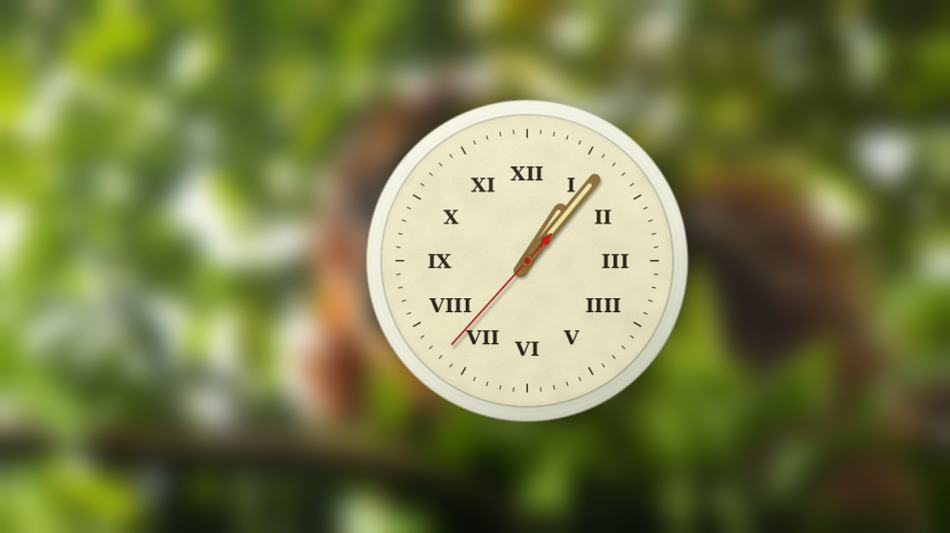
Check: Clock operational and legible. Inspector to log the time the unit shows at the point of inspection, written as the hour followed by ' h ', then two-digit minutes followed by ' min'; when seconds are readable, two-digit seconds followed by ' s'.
1 h 06 min 37 s
